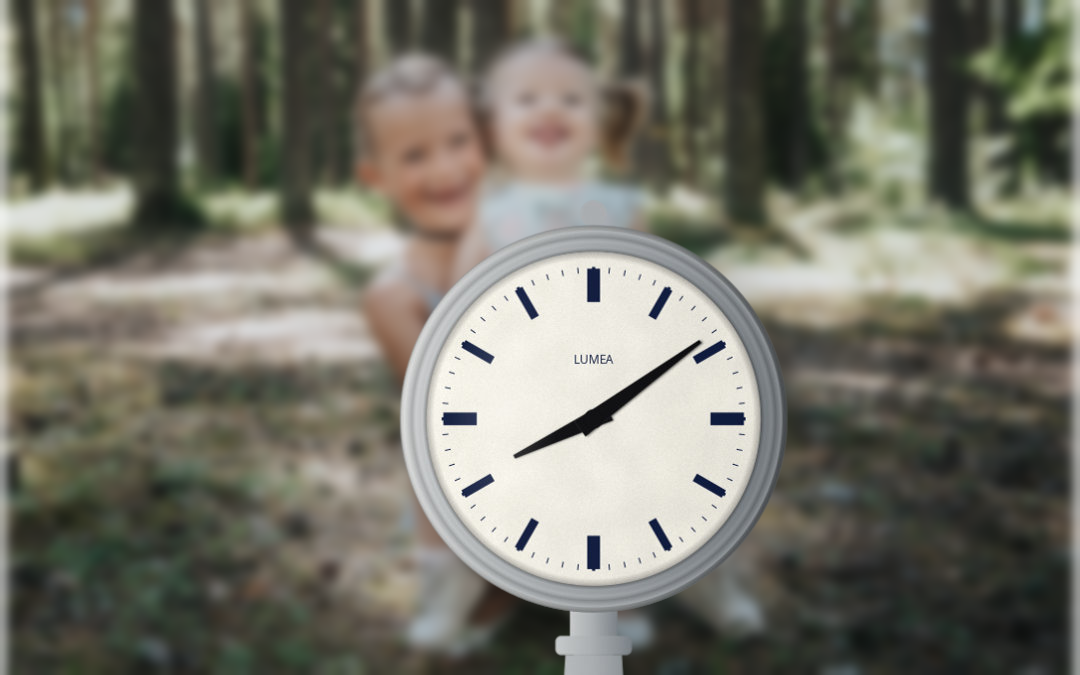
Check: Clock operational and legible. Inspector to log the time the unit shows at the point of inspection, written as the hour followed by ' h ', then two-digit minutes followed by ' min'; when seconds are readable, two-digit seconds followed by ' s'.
8 h 09 min
